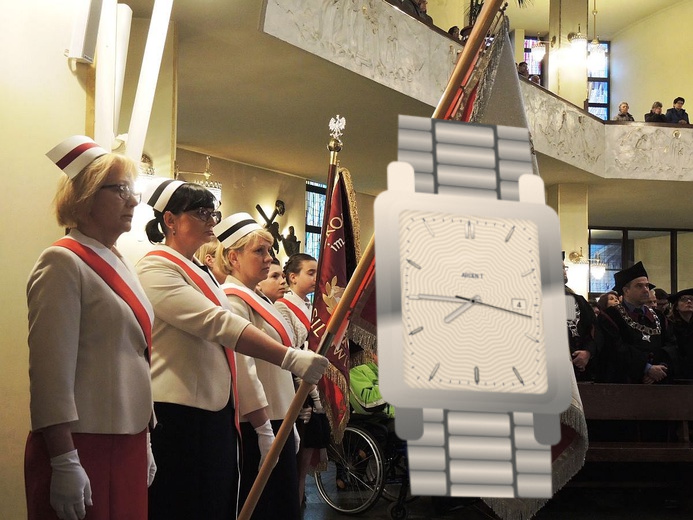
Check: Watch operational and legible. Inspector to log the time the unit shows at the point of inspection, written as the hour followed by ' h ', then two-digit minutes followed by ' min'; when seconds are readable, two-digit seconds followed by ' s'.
7 h 45 min 17 s
